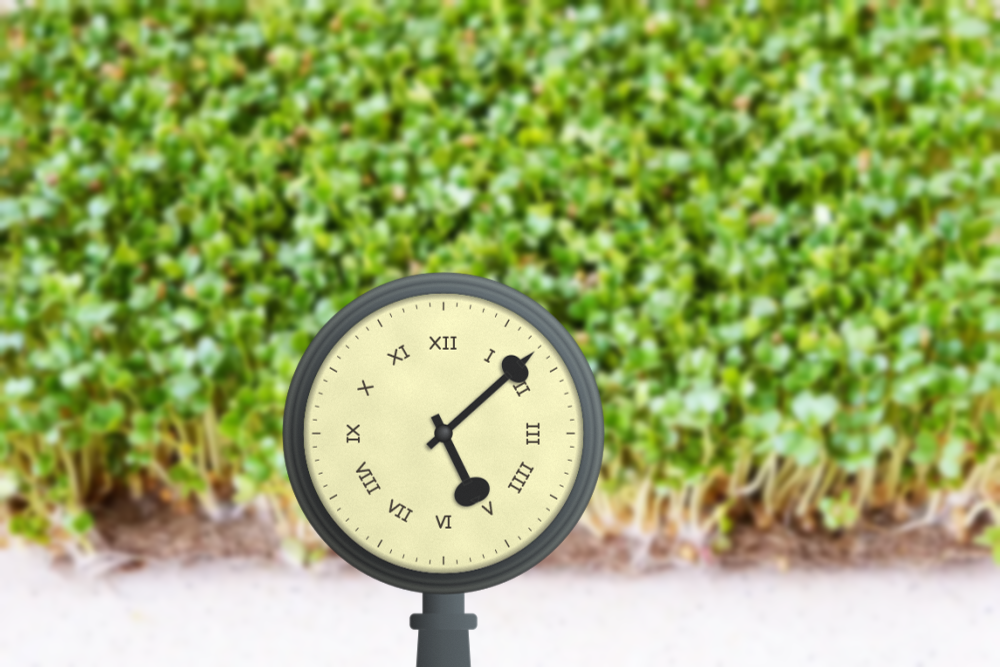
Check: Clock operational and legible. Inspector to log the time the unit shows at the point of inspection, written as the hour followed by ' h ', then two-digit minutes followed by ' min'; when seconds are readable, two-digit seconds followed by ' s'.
5 h 08 min
